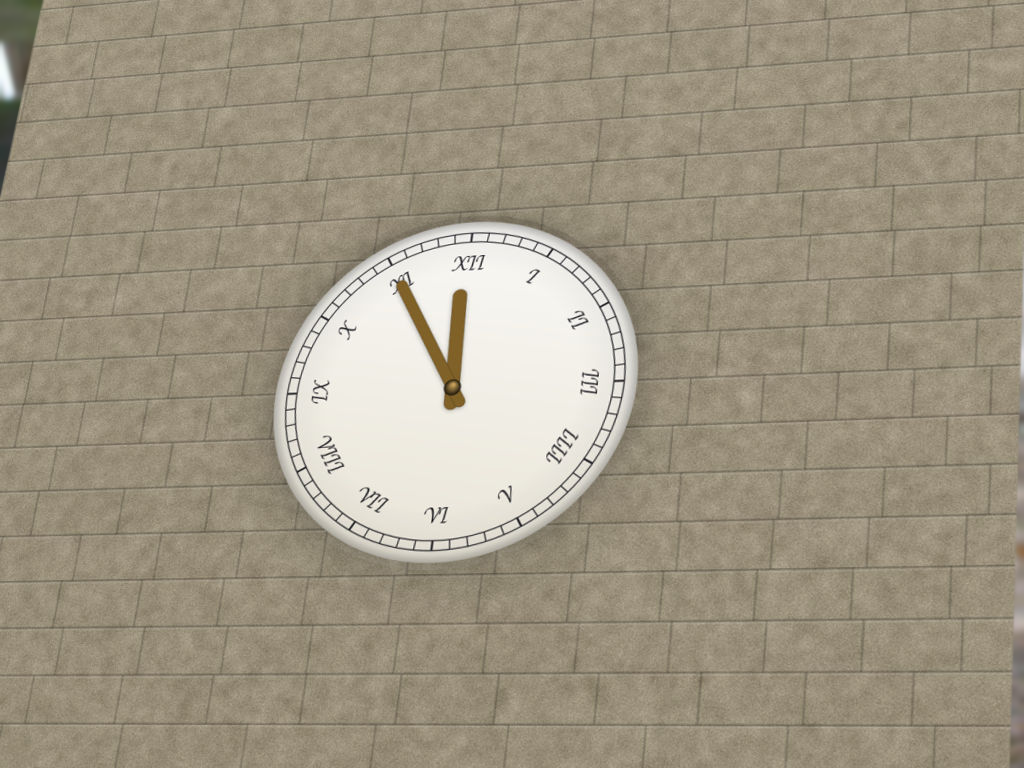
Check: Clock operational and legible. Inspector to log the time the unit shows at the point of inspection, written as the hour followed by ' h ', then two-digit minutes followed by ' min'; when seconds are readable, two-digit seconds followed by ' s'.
11 h 55 min
